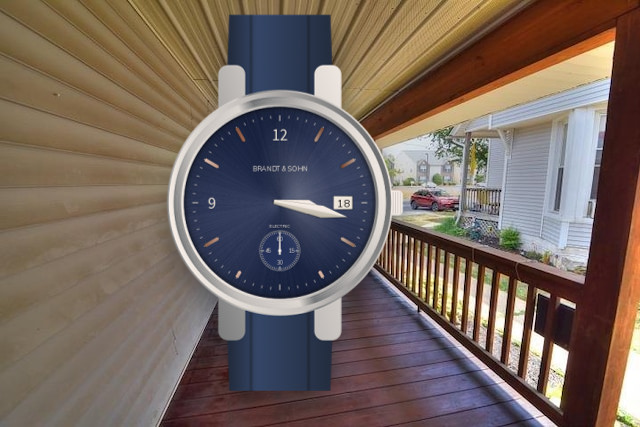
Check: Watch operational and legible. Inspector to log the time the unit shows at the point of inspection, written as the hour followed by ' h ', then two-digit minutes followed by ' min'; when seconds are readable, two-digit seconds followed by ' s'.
3 h 17 min
